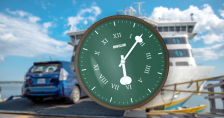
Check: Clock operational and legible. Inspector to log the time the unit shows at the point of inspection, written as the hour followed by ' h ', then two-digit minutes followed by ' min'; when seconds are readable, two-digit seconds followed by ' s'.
6 h 08 min
